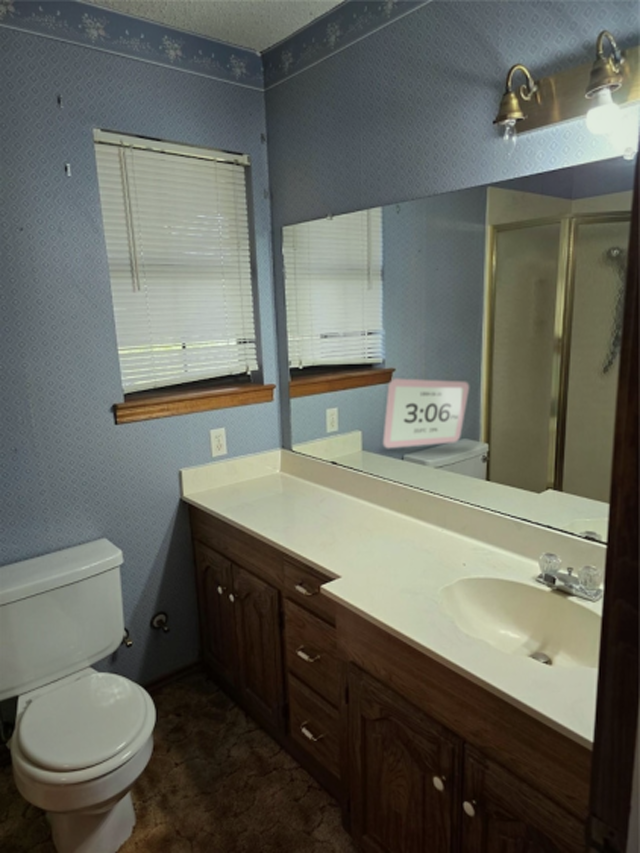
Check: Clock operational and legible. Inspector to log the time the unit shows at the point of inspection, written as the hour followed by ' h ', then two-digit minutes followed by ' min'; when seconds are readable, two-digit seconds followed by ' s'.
3 h 06 min
